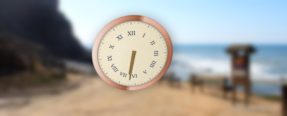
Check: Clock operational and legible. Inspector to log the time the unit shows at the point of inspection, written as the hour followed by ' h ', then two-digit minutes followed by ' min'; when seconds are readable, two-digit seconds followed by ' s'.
6 h 32 min
